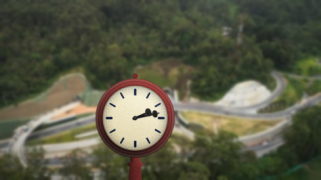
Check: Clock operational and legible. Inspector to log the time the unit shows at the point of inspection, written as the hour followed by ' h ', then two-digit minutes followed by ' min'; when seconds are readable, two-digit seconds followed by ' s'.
2 h 13 min
